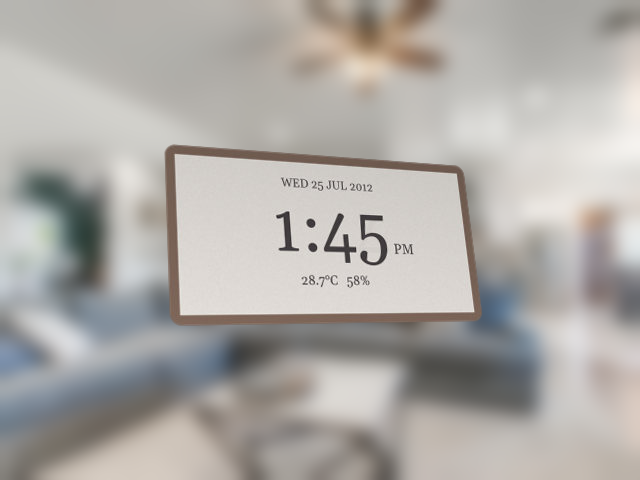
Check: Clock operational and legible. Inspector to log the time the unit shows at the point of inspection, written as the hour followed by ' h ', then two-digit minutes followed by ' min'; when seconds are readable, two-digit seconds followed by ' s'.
1 h 45 min
